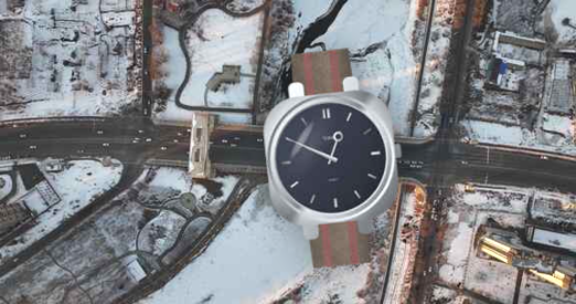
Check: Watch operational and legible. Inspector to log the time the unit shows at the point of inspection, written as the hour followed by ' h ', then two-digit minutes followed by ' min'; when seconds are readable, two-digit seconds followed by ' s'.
12 h 50 min
